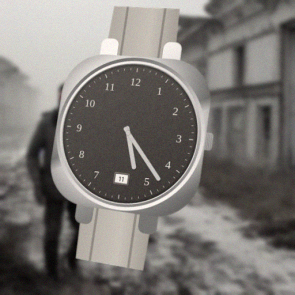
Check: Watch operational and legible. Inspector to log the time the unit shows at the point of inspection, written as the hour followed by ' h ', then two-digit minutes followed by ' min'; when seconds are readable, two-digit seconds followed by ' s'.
5 h 23 min
